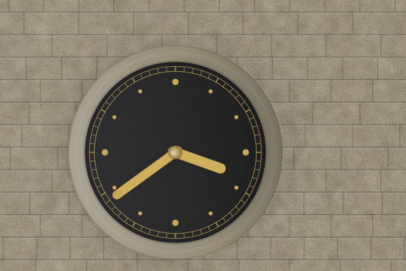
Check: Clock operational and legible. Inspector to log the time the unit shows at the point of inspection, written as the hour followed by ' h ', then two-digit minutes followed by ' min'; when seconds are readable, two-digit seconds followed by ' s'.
3 h 39 min
